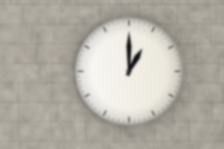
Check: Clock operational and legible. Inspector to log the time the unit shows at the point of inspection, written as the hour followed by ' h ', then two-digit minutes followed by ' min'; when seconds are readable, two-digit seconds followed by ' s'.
1 h 00 min
